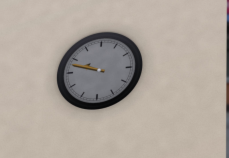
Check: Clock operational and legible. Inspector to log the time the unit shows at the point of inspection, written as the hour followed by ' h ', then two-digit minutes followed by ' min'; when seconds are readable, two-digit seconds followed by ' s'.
9 h 48 min
